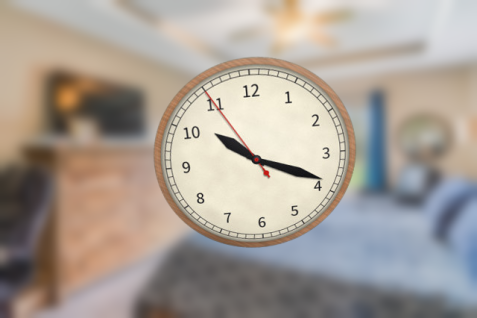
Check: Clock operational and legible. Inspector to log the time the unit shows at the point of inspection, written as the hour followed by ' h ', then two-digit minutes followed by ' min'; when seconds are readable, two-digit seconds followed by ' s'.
10 h 18 min 55 s
